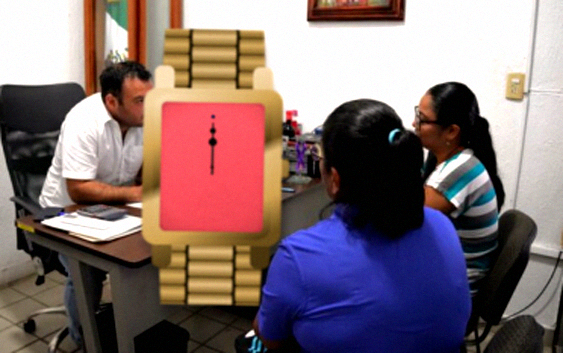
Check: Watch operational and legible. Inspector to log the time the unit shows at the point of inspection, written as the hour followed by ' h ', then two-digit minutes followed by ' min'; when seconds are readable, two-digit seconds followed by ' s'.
12 h 00 min
